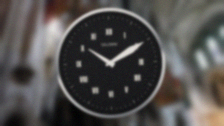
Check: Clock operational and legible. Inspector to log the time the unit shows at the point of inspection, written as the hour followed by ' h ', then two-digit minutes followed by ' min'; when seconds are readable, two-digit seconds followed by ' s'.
10 h 10 min
